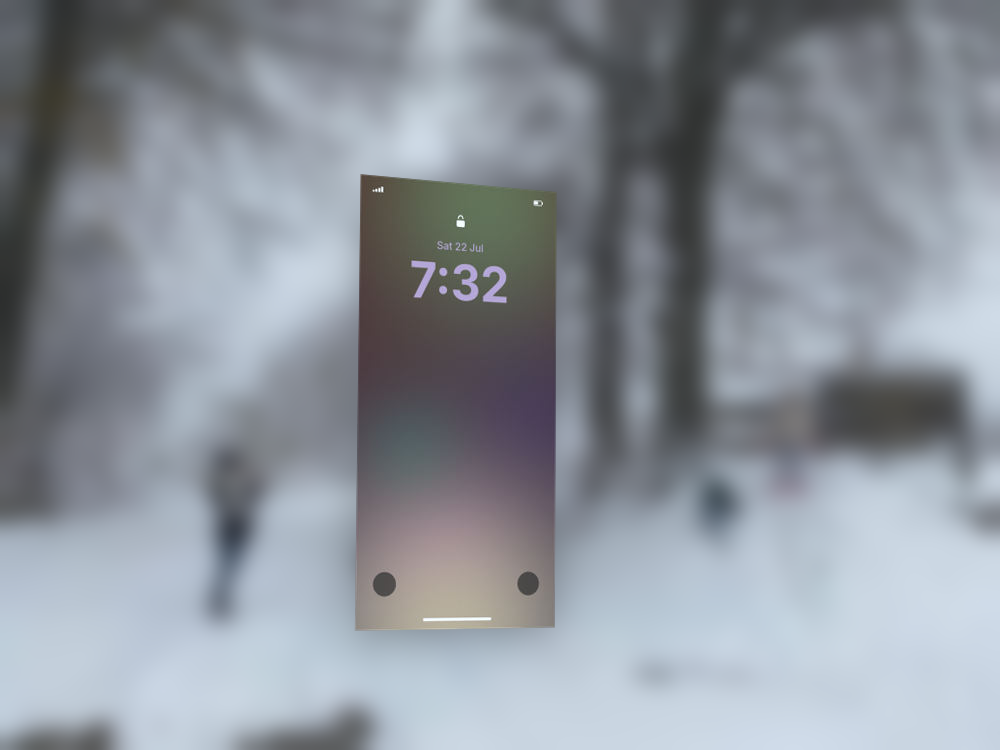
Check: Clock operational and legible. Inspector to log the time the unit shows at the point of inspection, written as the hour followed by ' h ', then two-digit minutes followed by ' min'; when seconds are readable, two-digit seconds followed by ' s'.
7 h 32 min
